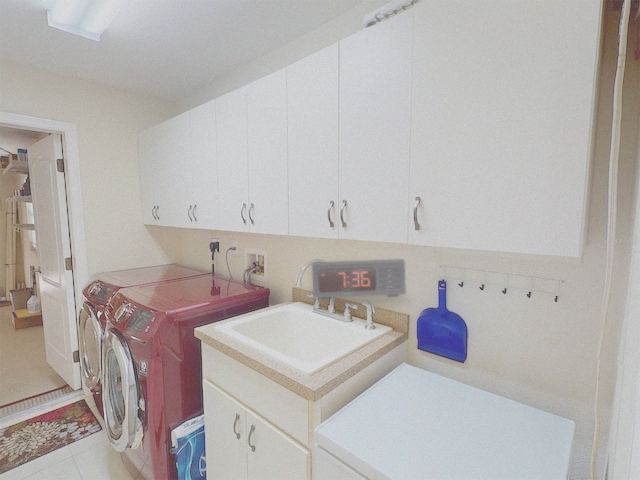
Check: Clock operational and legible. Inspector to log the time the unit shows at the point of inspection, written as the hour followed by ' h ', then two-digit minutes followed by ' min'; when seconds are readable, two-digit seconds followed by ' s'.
7 h 36 min
